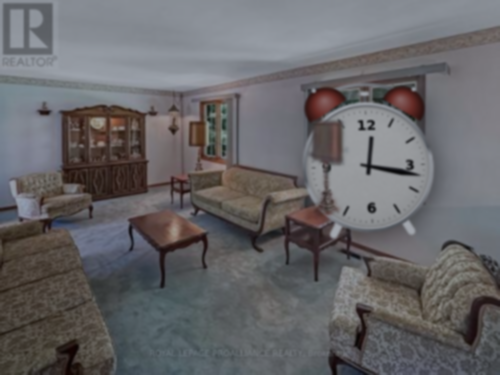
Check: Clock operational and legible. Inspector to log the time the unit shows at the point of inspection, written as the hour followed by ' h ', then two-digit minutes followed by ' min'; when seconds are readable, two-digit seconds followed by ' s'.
12 h 17 min
